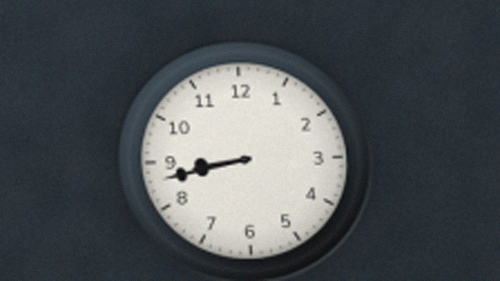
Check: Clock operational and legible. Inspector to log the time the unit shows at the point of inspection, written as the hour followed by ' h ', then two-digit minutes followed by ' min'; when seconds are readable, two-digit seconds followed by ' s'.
8 h 43 min
